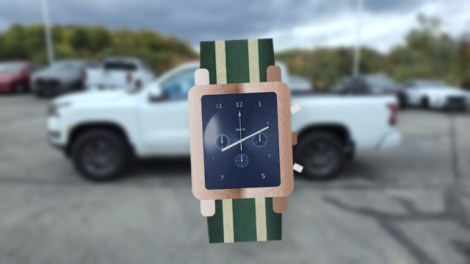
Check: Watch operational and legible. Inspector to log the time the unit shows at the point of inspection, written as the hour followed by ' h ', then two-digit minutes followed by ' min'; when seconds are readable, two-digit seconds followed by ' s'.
8 h 11 min
